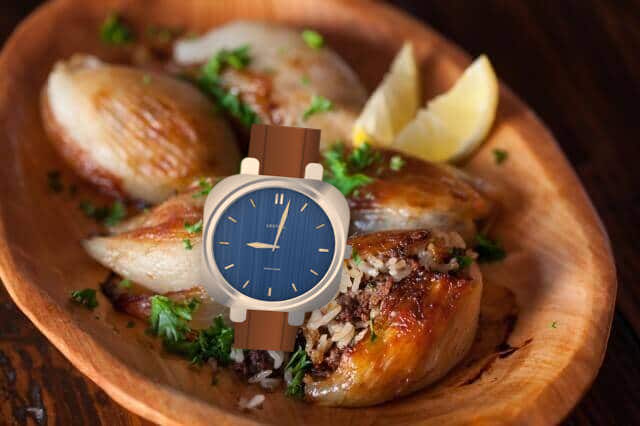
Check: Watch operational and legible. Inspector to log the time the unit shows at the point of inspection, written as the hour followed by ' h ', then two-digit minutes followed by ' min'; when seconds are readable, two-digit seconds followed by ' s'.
9 h 02 min
